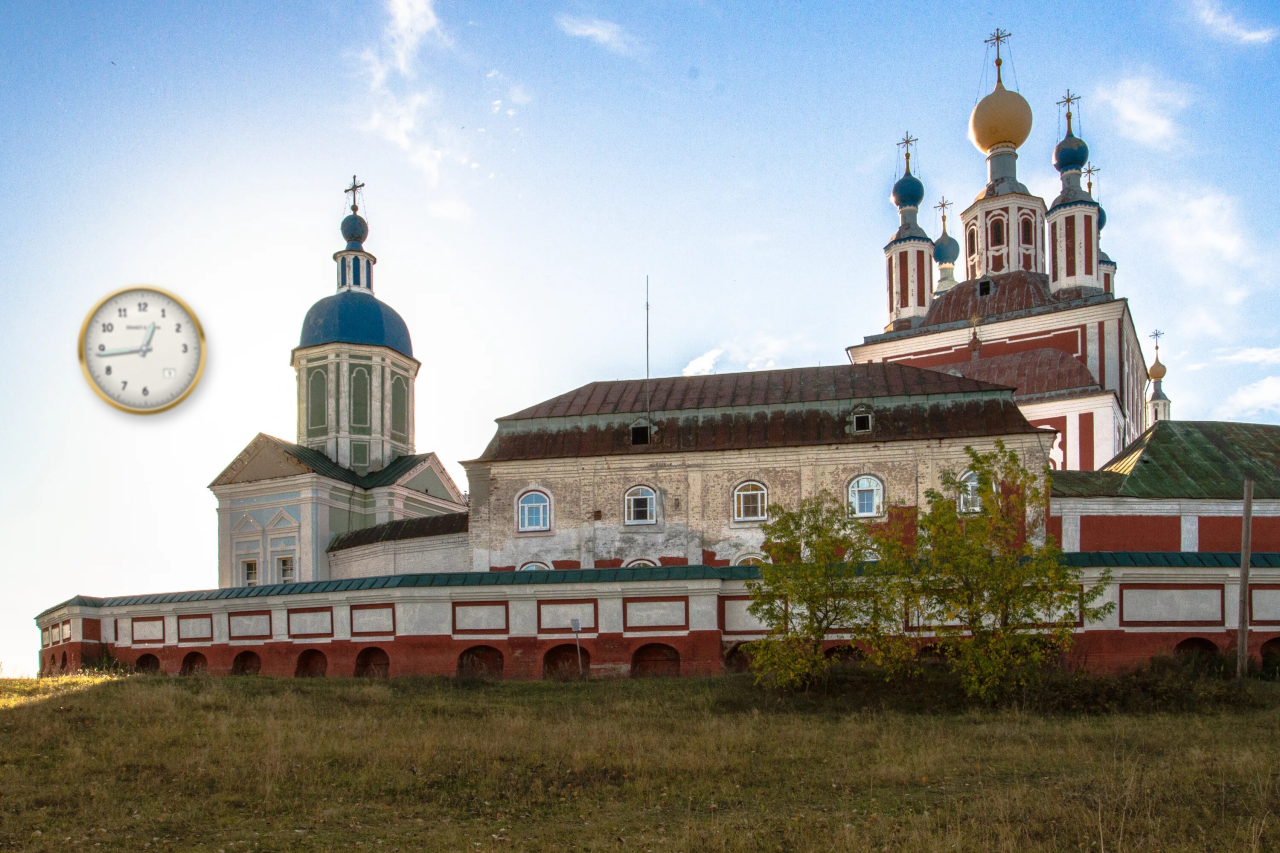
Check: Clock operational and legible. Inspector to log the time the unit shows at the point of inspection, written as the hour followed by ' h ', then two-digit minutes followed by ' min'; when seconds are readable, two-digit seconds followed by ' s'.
12 h 44 min
